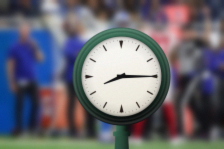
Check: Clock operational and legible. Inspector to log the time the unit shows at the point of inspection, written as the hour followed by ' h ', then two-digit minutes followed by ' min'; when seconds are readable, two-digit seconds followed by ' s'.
8 h 15 min
